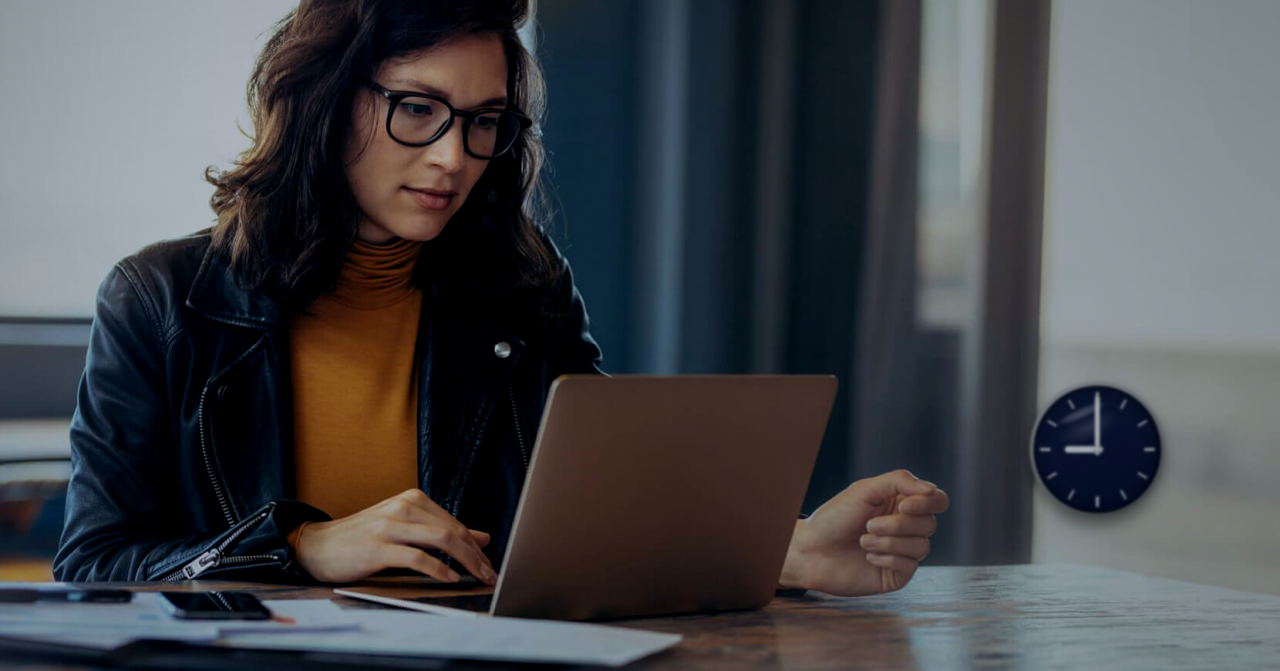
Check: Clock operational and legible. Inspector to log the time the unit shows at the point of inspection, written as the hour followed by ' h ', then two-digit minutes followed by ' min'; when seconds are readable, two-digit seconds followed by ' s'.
9 h 00 min
